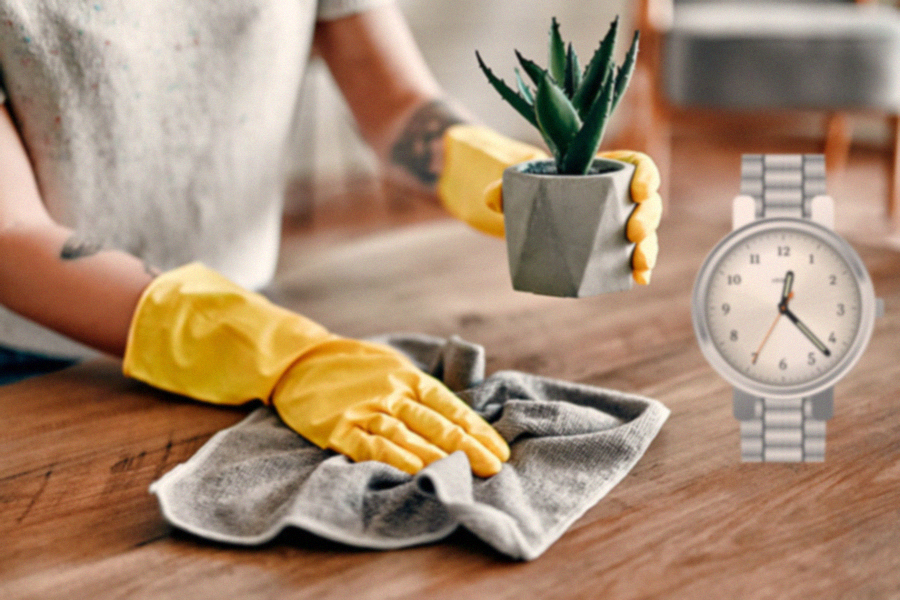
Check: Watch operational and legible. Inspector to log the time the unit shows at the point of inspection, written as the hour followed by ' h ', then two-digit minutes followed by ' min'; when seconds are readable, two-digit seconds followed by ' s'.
12 h 22 min 35 s
